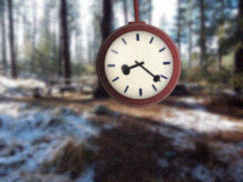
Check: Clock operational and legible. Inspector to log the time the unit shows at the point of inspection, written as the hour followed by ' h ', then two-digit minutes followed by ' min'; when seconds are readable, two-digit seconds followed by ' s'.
8 h 22 min
